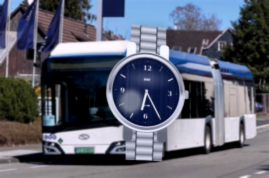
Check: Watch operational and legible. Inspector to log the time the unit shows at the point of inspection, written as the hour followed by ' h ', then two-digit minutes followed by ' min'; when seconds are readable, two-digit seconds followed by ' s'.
6 h 25 min
